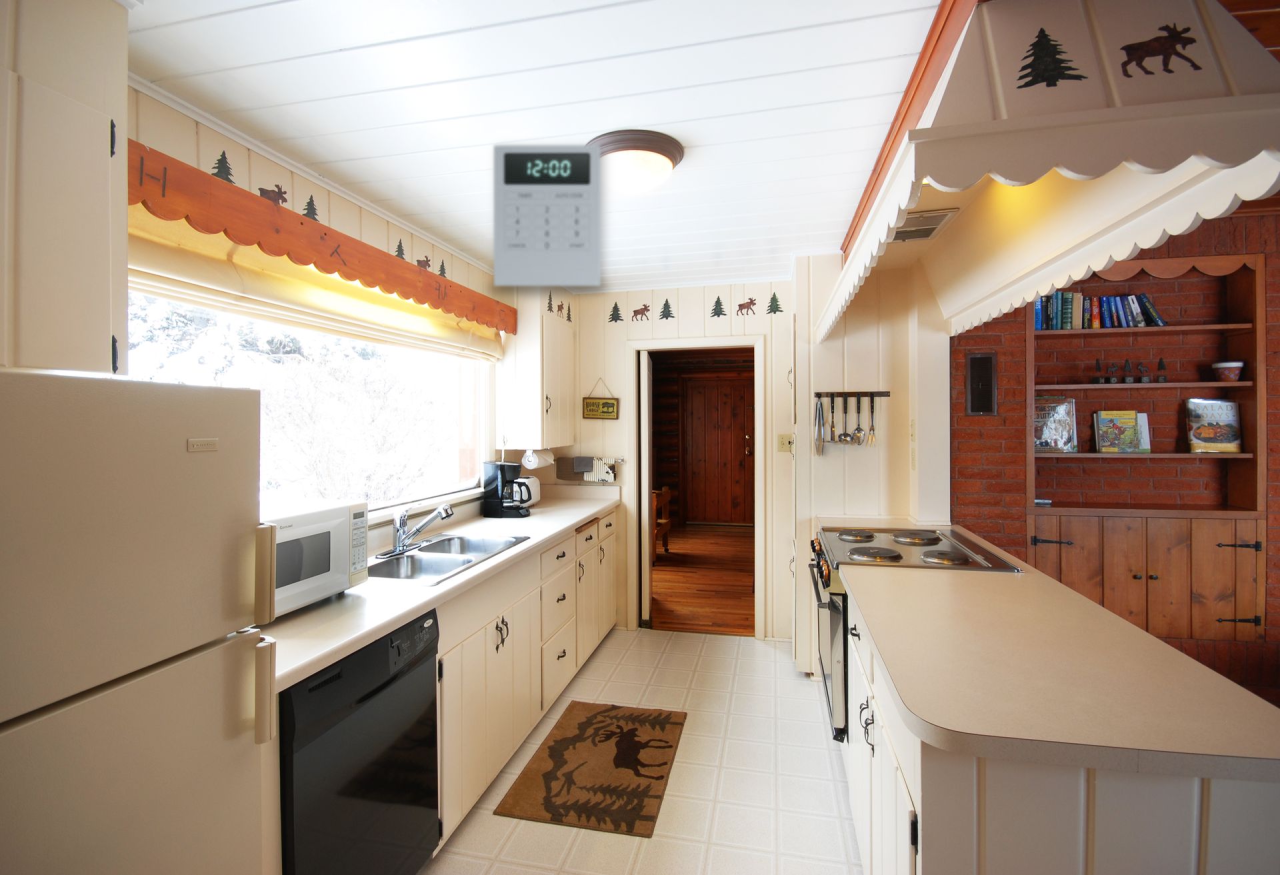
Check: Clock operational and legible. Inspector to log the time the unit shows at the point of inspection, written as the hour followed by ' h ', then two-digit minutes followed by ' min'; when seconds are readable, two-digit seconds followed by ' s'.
12 h 00 min
